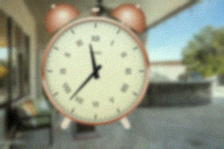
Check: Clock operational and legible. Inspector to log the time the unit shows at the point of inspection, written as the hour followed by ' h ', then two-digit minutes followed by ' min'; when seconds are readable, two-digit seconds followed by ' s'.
11 h 37 min
